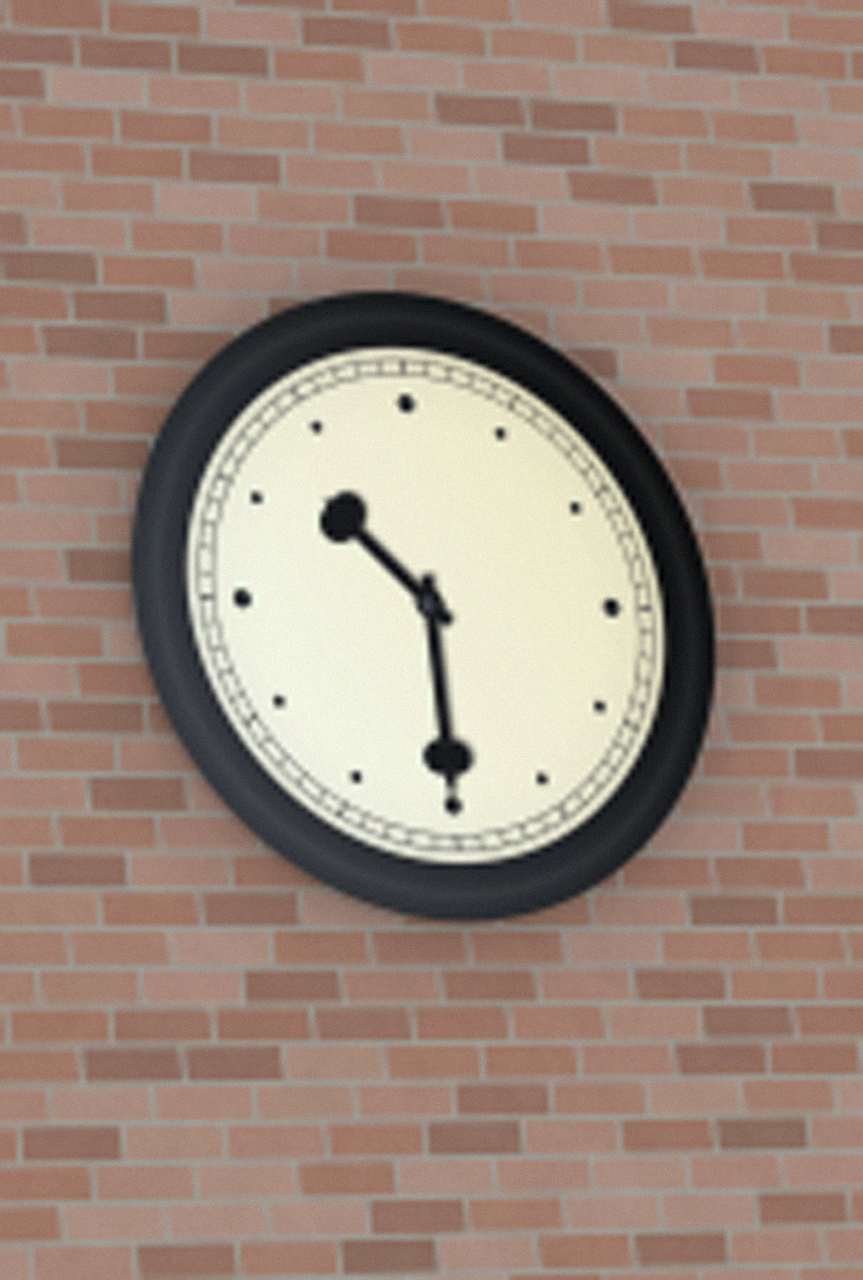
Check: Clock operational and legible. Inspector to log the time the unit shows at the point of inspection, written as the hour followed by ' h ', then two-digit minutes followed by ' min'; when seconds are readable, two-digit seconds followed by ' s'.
10 h 30 min
